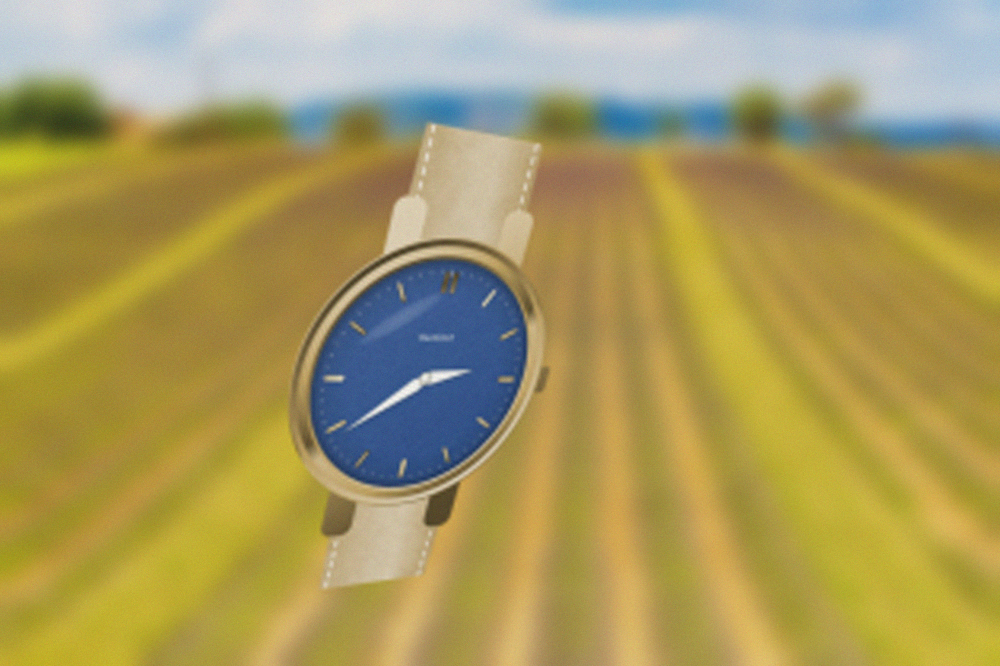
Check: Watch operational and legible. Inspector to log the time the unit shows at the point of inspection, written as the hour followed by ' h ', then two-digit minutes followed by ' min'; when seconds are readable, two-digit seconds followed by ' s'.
2 h 39 min
